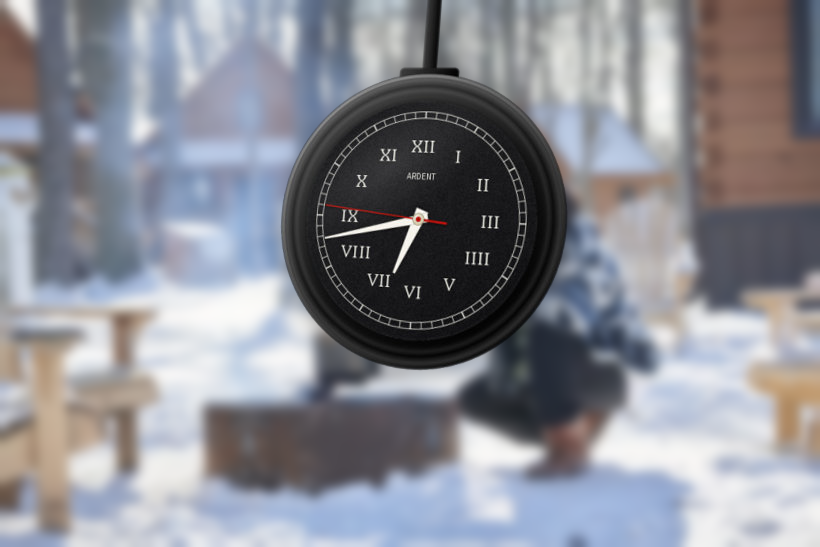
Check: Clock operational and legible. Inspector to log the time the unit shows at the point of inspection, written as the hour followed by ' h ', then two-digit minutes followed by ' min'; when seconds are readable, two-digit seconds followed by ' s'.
6 h 42 min 46 s
